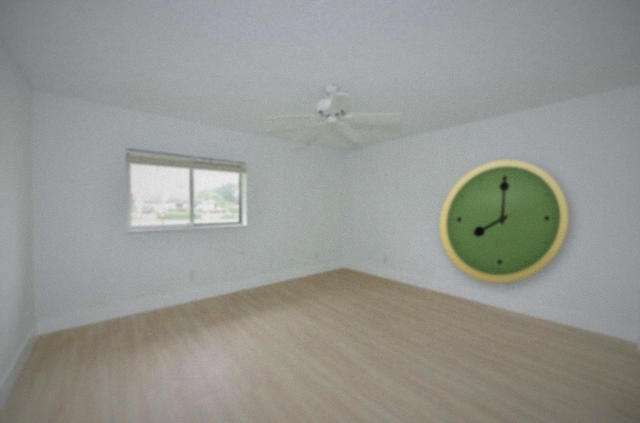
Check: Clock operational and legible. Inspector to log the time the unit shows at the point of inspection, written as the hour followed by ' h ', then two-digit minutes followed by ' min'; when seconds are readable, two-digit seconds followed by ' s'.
8 h 00 min
